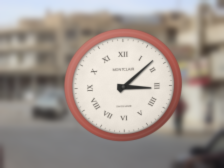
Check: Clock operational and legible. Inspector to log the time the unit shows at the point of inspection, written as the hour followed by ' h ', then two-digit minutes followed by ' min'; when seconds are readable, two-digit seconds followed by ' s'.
3 h 08 min
